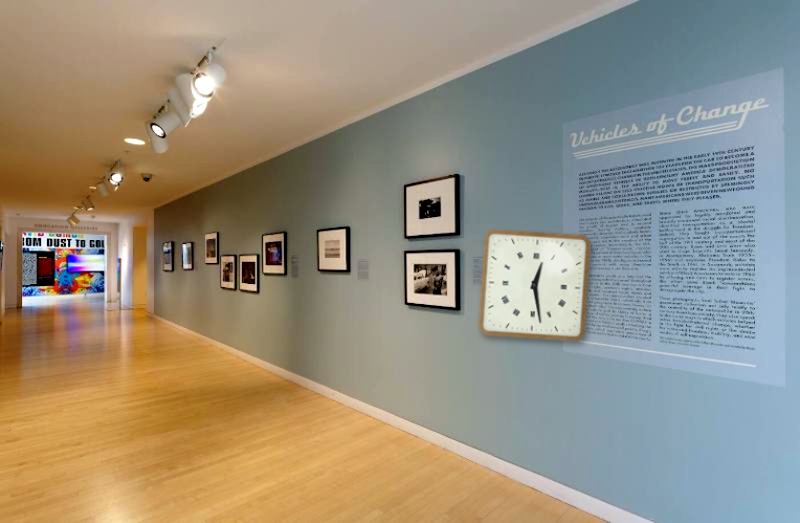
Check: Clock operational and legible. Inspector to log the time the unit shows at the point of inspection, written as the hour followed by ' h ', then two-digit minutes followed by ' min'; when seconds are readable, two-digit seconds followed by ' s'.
12 h 28 min
